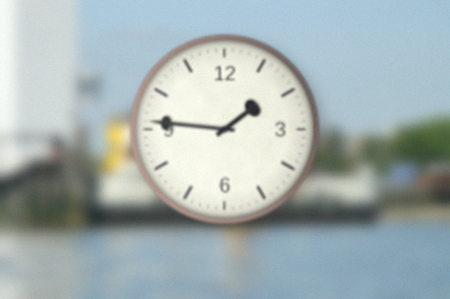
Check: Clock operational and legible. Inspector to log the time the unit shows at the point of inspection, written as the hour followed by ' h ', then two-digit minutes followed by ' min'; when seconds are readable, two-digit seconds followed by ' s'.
1 h 46 min
